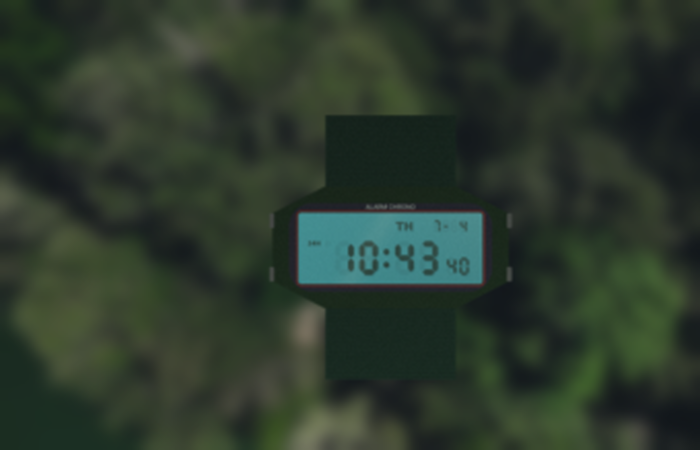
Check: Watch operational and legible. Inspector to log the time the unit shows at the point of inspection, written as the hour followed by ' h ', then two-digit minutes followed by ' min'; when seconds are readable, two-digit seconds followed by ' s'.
10 h 43 min 40 s
